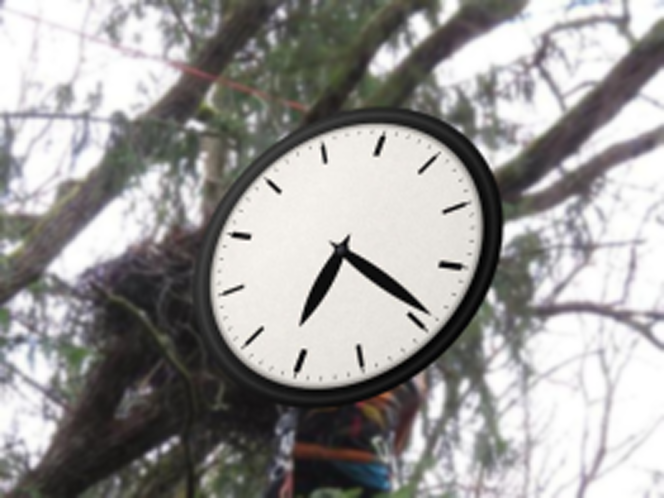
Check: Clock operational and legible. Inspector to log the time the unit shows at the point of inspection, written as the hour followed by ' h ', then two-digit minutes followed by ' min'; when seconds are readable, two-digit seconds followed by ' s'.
6 h 19 min
